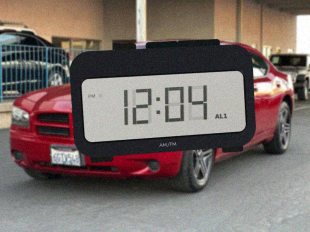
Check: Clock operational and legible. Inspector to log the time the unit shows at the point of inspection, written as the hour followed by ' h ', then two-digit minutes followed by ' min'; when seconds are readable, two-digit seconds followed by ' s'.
12 h 04 min
